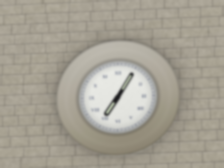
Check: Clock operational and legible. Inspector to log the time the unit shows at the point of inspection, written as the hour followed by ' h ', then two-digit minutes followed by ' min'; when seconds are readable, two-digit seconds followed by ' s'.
7 h 05 min
